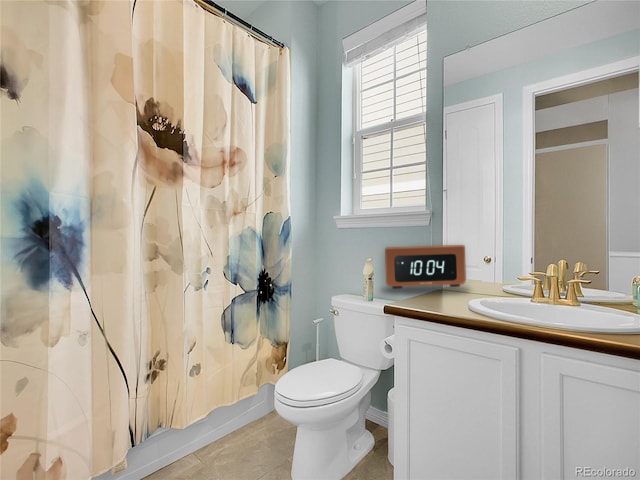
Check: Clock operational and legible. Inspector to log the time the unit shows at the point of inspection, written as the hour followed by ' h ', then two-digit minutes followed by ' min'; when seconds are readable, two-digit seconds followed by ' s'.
10 h 04 min
